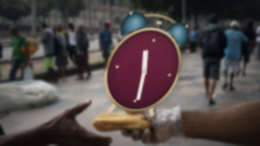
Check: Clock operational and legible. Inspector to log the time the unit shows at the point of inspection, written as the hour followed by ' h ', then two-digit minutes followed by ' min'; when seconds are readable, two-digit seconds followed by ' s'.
11 h 29 min
